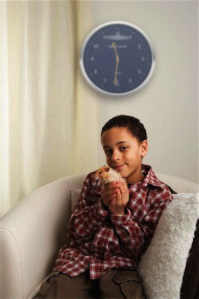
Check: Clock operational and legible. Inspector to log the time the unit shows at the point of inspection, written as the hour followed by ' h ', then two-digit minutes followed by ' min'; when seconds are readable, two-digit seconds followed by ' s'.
11 h 31 min
